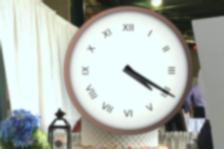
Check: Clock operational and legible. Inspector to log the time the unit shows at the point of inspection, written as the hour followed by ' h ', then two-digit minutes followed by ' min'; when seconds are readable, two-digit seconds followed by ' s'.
4 h 20 min
